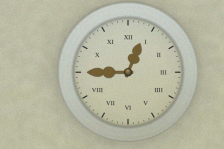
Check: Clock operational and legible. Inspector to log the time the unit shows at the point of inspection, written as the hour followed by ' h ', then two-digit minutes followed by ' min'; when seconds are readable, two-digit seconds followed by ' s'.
12 h 45 min
